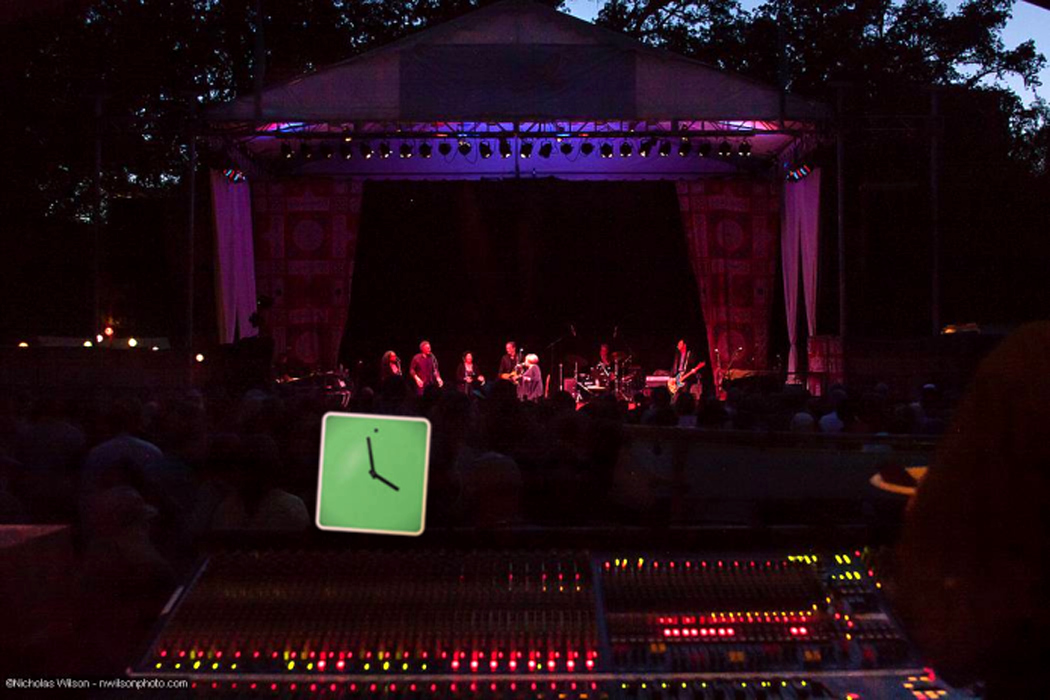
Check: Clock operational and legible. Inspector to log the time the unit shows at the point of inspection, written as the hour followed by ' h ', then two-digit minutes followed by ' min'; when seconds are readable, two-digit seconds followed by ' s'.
3 h 58 min
